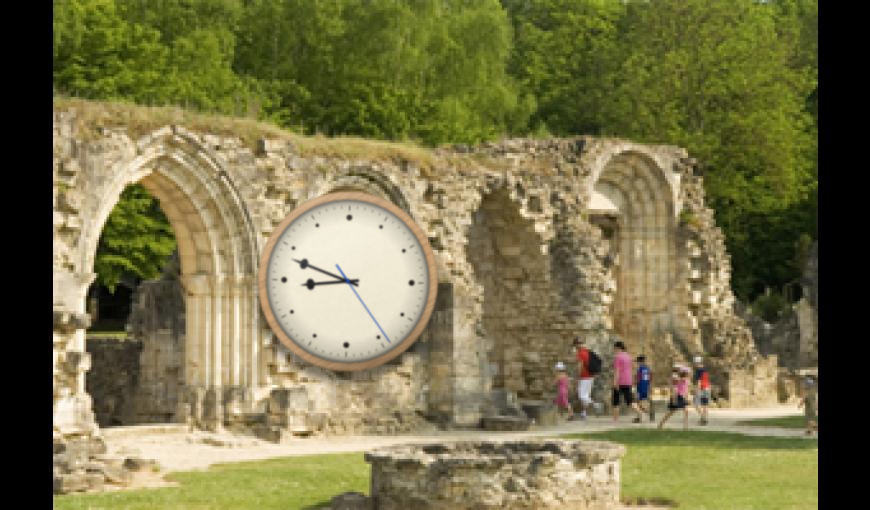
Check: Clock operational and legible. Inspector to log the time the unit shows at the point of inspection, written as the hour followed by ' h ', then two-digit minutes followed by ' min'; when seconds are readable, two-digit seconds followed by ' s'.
8 h 48 min 24 s
